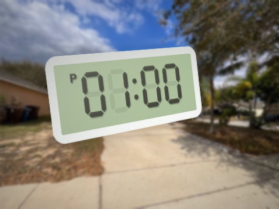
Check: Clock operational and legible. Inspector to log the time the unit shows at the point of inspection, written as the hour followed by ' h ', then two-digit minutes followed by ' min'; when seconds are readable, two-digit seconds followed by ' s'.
1 h 00 min
